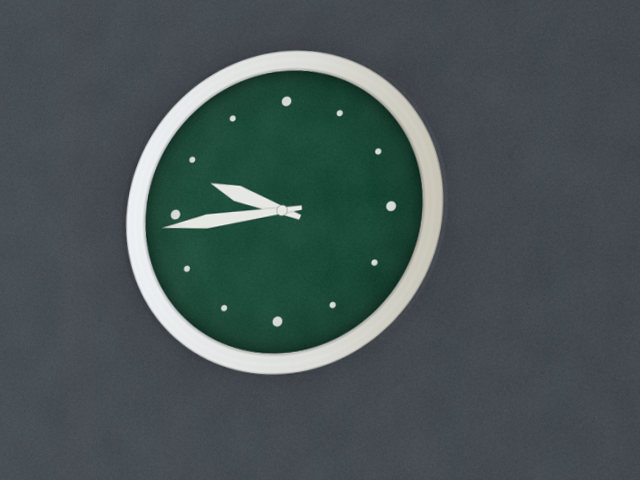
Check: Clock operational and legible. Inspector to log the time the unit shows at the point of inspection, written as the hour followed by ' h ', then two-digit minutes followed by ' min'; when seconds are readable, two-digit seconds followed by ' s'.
9 h 44 min
